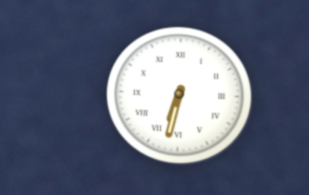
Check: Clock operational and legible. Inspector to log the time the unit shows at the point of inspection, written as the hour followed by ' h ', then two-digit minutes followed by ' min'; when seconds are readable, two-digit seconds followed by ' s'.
6 h 32 min
